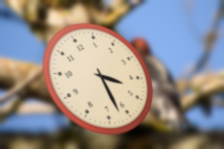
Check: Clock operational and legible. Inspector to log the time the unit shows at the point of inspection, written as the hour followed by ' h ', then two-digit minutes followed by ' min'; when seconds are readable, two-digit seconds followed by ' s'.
4 h 32 min
